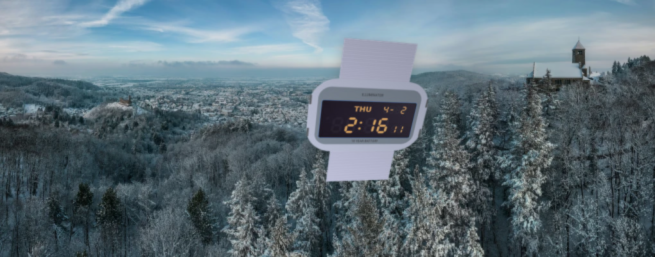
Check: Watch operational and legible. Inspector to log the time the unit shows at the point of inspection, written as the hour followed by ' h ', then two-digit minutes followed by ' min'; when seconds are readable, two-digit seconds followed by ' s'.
2 h 16 min
